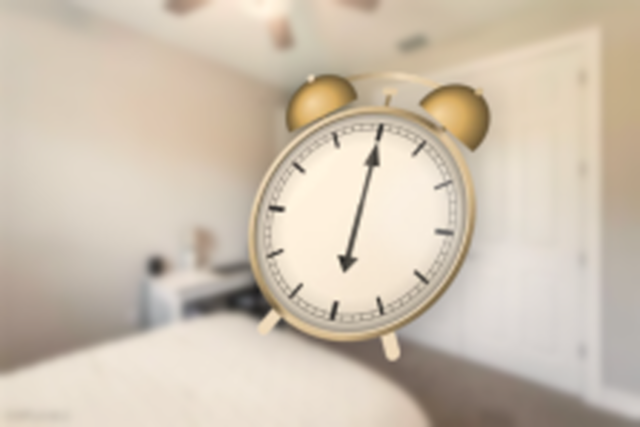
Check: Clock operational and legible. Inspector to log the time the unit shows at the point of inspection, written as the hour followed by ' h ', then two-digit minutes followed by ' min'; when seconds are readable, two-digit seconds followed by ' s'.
6 h 00 min
